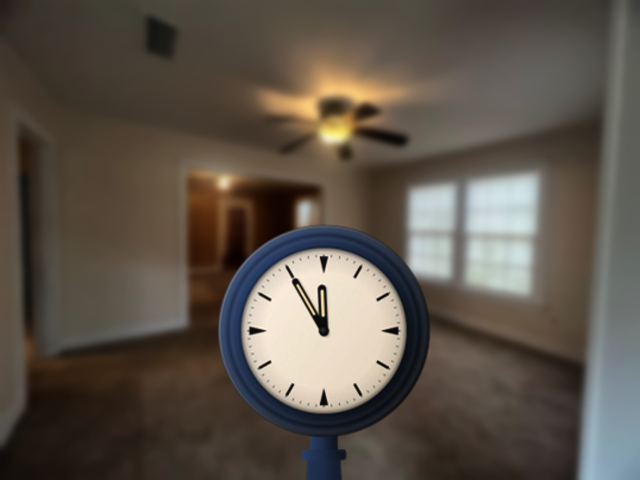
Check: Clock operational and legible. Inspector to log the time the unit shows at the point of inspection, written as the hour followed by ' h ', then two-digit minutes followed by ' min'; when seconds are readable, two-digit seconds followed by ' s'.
11 h 55 min
